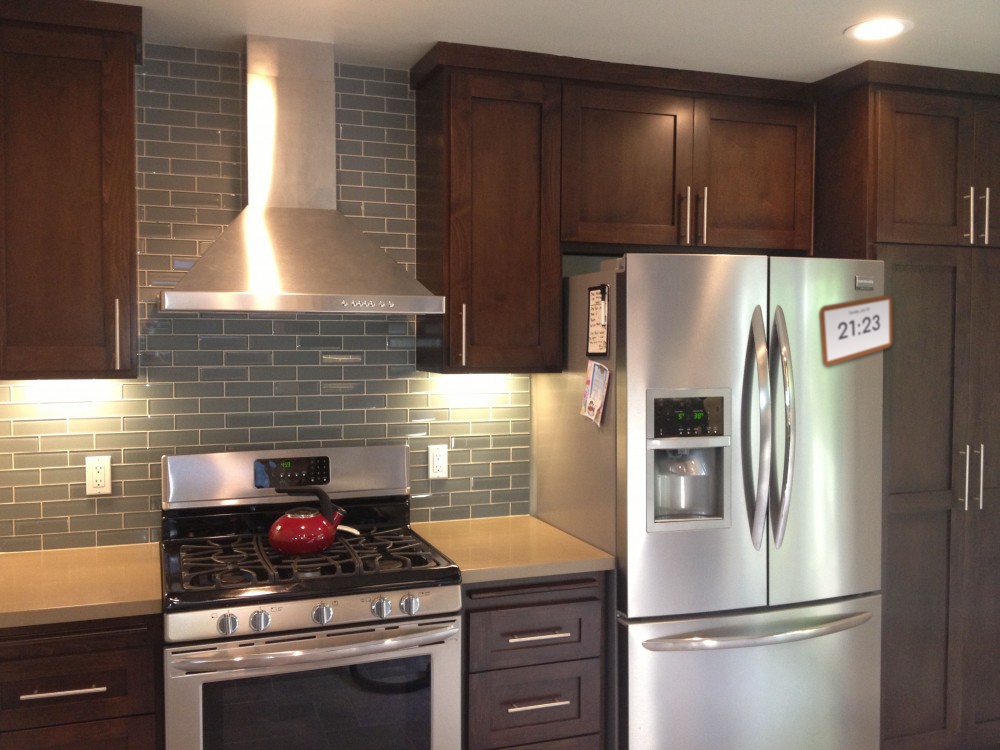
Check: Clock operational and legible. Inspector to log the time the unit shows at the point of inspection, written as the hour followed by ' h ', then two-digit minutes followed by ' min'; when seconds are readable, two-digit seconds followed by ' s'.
21 h 23 min
